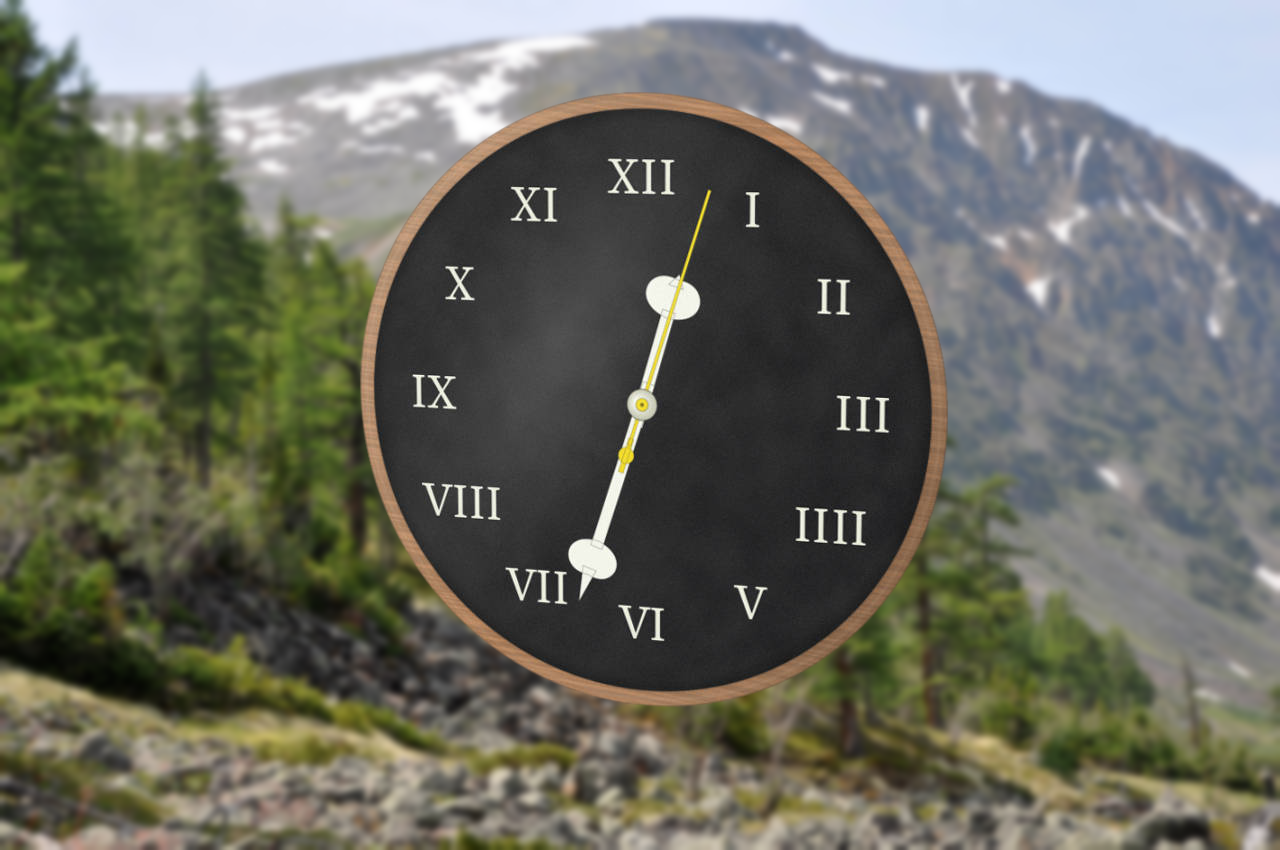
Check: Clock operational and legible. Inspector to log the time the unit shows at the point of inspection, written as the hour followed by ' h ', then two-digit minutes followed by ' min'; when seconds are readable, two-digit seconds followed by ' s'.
12 h 33 min 03 s
